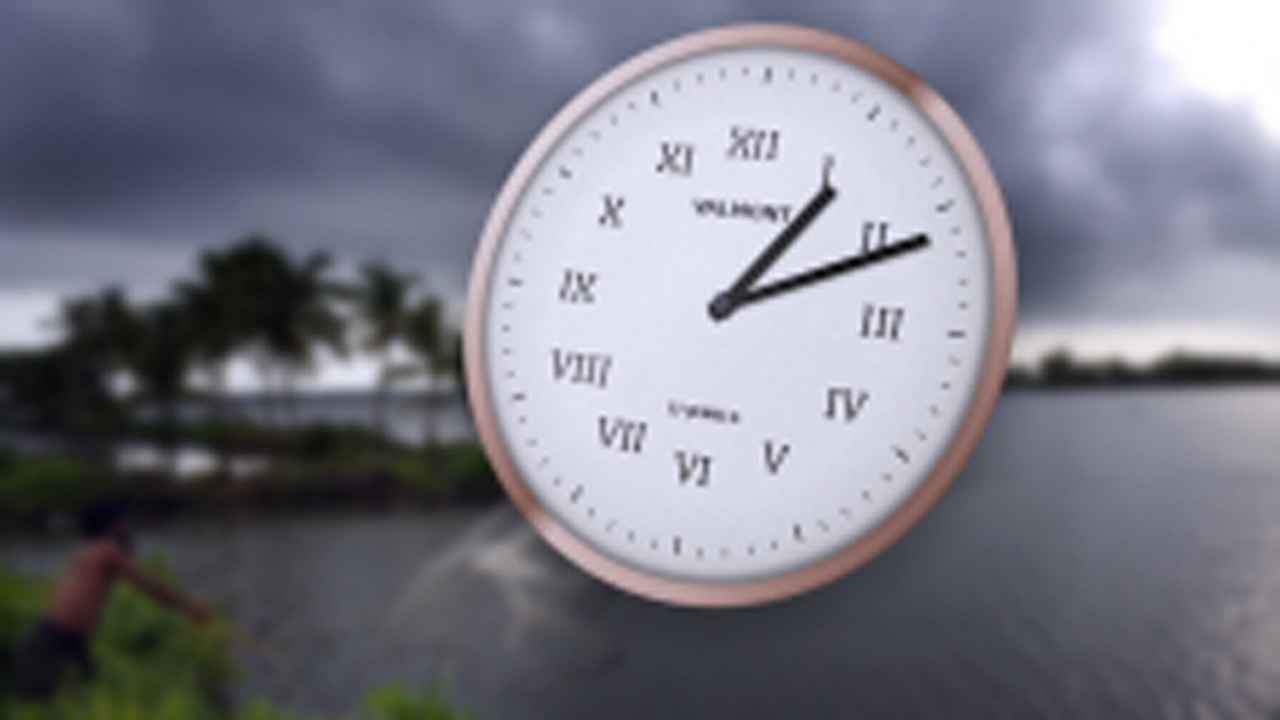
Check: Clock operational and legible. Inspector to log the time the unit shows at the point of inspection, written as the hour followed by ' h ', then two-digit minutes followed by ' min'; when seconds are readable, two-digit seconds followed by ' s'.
1 h 11 min
